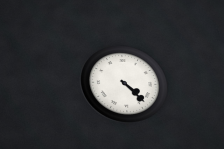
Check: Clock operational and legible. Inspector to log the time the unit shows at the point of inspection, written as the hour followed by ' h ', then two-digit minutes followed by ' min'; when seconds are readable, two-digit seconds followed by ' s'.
4 h 23 min
